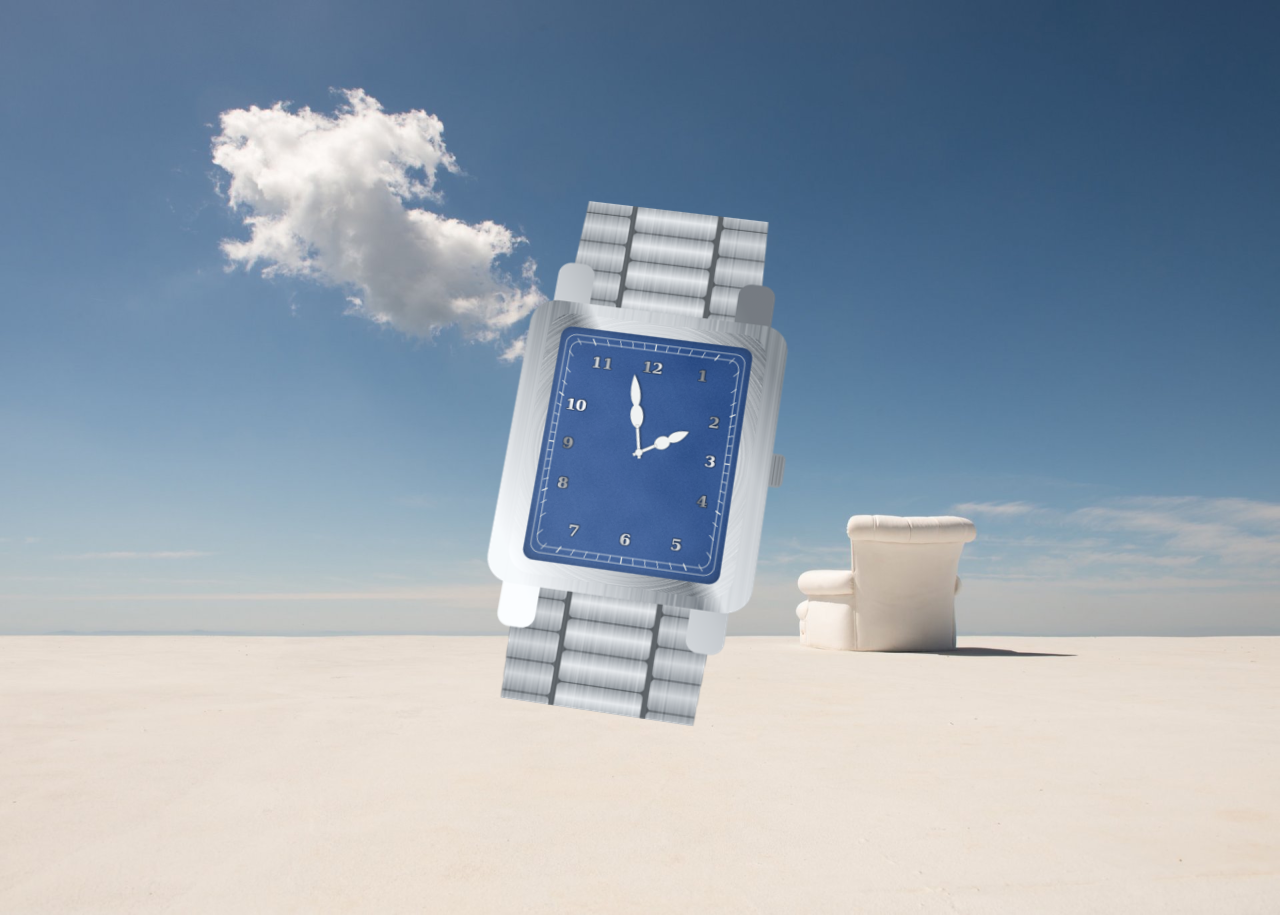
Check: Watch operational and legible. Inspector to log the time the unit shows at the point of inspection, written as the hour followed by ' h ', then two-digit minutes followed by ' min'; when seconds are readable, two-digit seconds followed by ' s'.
1 h 58 min
